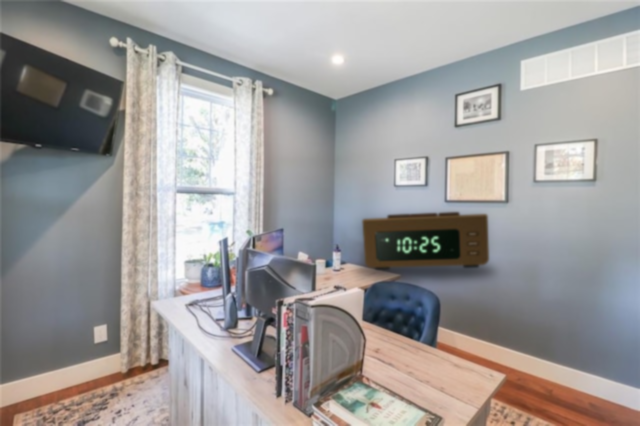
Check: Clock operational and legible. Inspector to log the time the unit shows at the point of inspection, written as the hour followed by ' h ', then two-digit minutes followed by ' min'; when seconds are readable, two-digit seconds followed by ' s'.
10 h 25 min
